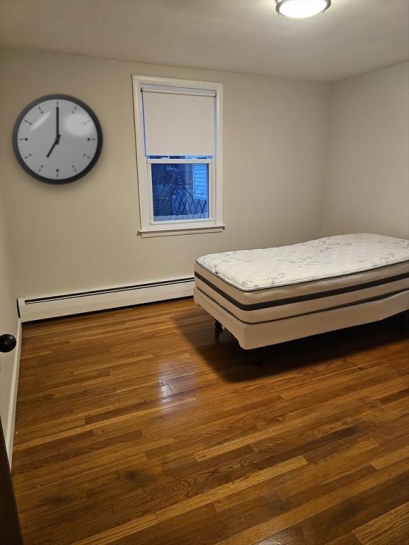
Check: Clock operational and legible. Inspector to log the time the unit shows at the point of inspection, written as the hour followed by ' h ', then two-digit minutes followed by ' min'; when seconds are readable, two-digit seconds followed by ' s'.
7 h 00 min
